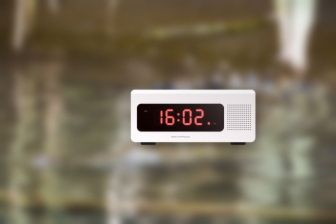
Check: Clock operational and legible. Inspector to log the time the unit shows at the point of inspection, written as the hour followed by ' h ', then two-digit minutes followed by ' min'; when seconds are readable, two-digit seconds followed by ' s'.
16 h 02 min
